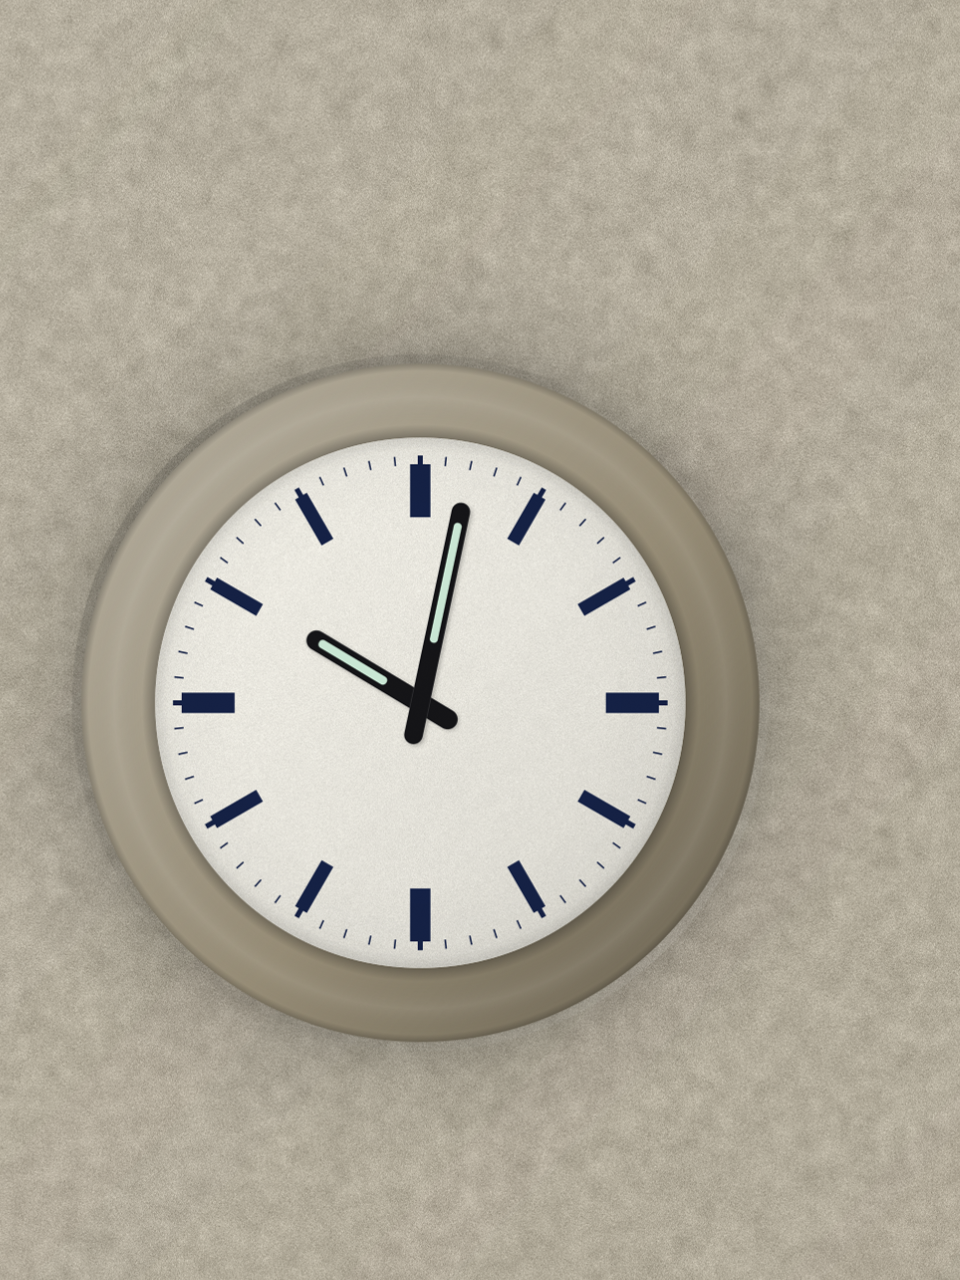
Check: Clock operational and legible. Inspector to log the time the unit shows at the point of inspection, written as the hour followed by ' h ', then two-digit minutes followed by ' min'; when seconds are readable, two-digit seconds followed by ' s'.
10 h 02 min
